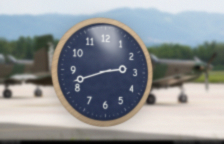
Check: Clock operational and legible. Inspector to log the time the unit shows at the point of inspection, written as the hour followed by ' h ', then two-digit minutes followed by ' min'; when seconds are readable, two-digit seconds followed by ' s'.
2 h 42 min
